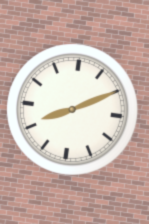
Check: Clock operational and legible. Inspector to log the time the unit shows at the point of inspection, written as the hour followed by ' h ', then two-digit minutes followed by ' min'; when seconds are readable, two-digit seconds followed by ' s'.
8 h 10 min
